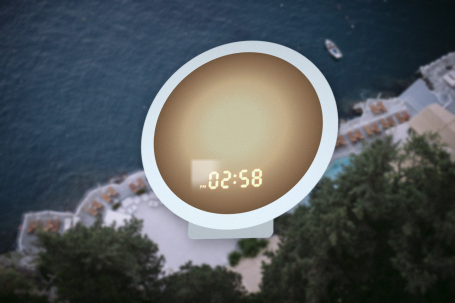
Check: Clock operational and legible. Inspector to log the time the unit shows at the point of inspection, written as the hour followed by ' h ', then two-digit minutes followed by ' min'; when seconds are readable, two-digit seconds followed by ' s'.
2 h 58 min
